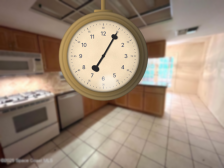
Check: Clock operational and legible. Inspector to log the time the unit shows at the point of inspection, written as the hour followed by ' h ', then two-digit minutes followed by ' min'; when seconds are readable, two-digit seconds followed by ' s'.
7 h 05 min
